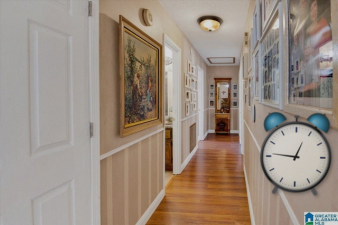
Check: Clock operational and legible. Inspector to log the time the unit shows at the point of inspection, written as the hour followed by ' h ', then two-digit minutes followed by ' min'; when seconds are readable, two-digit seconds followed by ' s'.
12 h 46 min
